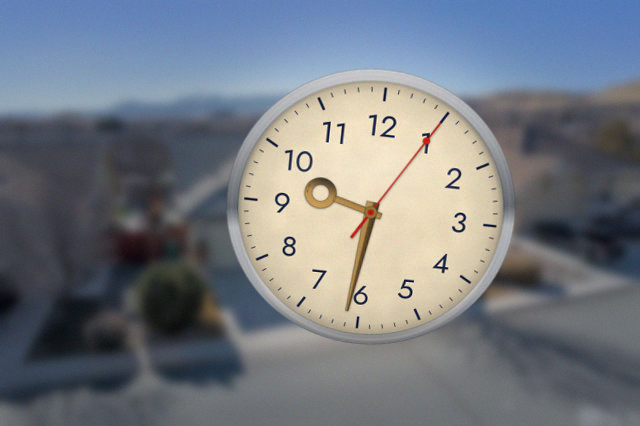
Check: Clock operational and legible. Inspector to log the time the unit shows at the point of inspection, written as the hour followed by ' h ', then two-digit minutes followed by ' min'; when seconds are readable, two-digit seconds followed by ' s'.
9 h 31 min 05 s
